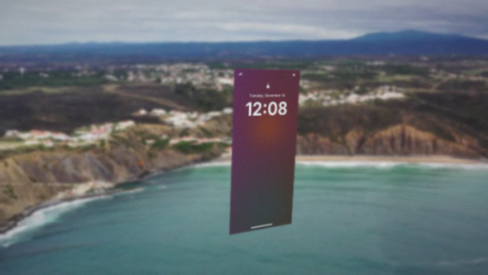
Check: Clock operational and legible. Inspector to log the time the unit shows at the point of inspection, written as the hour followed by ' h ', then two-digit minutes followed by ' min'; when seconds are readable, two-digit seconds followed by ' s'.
12 h 08 min
